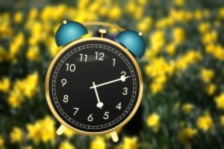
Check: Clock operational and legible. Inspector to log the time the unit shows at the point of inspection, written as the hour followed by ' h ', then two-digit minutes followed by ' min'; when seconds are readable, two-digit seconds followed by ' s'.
5 h 11 min
